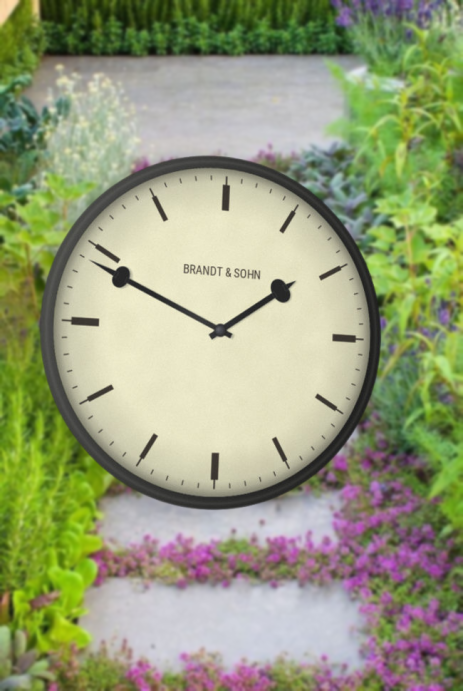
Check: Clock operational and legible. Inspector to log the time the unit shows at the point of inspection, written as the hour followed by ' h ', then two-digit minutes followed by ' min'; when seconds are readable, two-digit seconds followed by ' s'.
1 h 49 min
